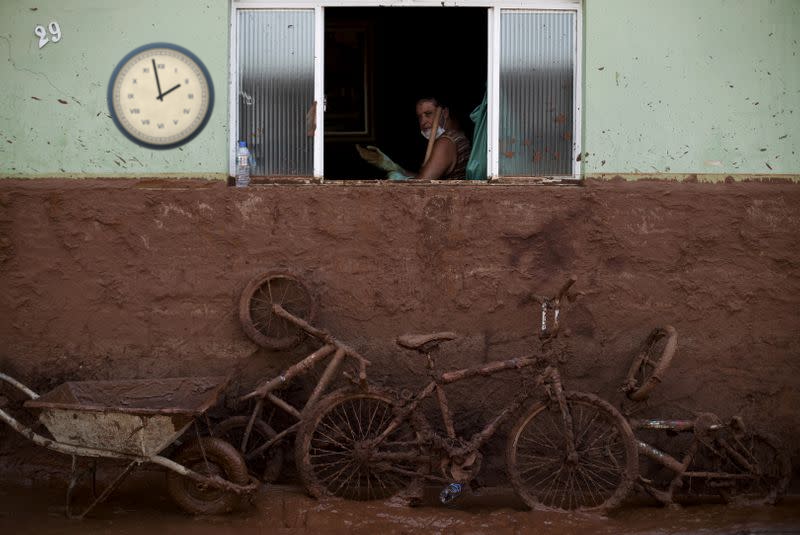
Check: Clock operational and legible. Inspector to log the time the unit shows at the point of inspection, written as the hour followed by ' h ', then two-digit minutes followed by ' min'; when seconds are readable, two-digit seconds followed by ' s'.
1 h 58 min
